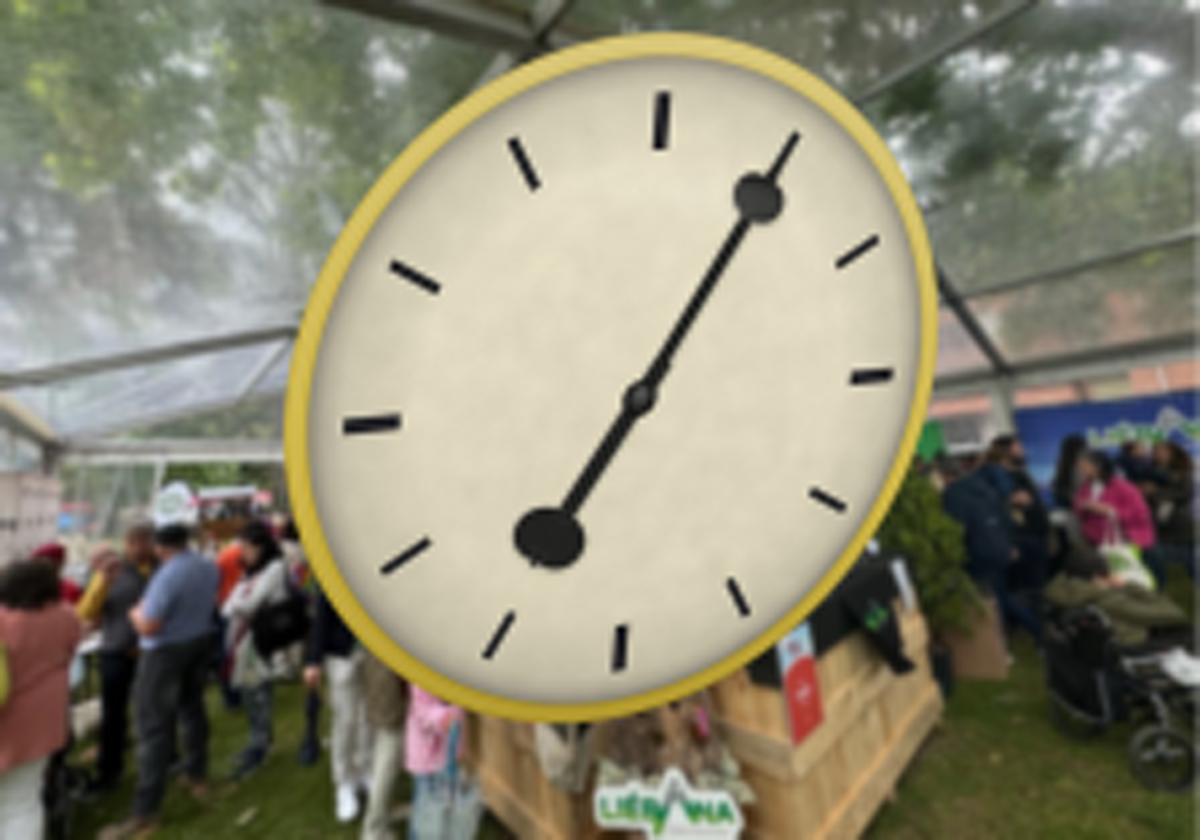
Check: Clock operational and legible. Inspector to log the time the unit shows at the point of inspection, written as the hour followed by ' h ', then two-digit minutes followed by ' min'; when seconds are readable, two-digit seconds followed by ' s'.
7 h 05 min
